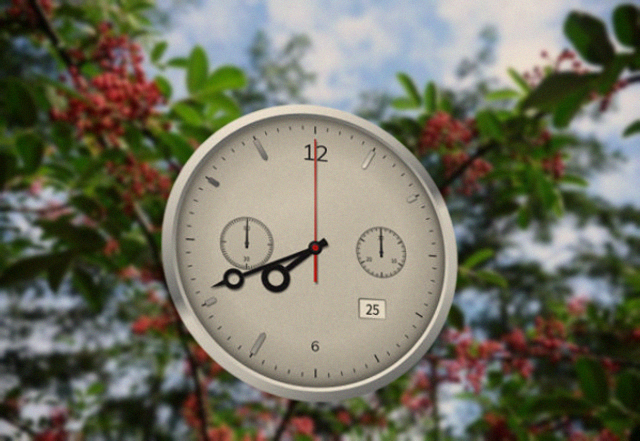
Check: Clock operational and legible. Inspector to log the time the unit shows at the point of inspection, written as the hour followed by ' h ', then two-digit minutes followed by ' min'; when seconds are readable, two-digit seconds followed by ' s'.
7 h 41 min
